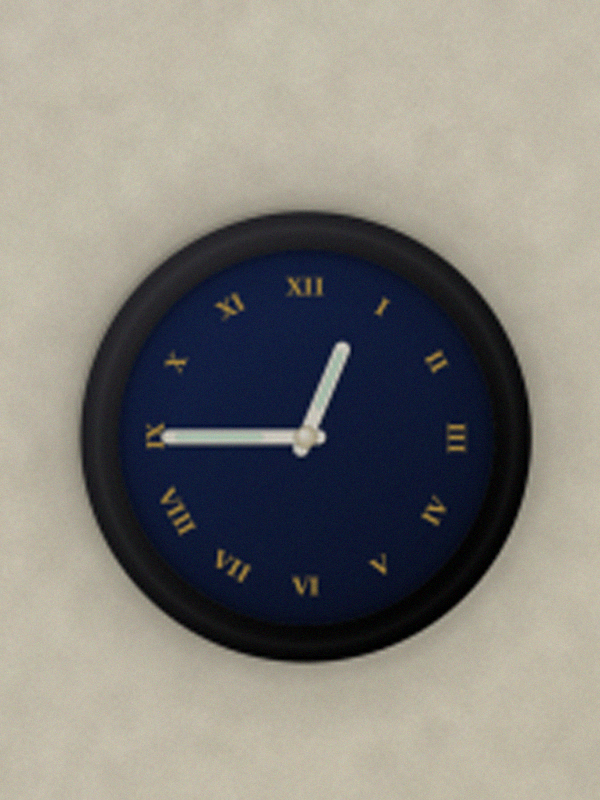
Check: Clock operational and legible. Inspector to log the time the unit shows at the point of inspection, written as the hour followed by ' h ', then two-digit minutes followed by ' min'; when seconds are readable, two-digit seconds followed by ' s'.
12 h 45 min
